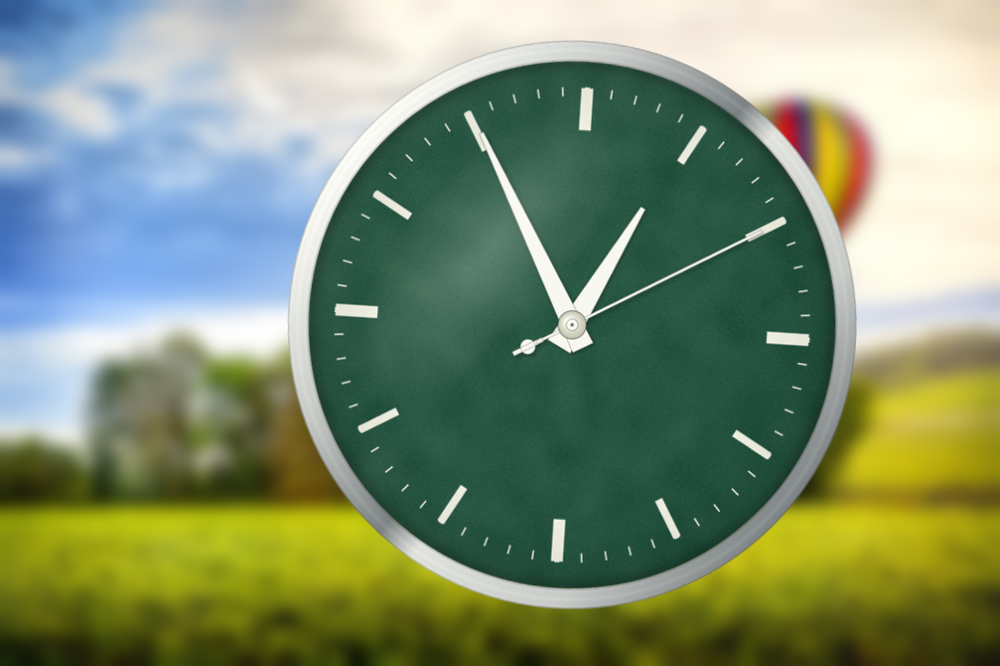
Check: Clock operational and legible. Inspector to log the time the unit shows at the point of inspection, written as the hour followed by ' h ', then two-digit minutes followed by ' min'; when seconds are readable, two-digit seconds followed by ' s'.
12 h 55 min 10 s
